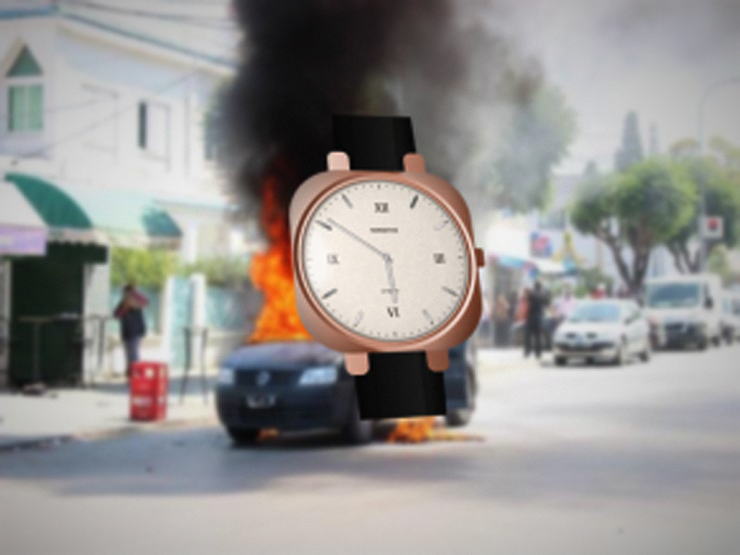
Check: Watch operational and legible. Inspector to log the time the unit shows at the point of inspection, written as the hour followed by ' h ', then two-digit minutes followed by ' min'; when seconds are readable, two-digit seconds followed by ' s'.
5 h 51 min
